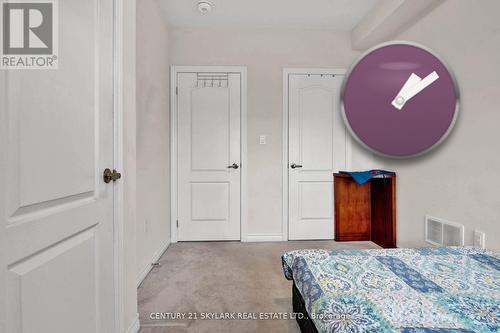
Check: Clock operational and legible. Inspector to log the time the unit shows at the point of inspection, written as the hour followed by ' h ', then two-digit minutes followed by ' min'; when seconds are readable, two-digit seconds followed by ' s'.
1 h 09 min
